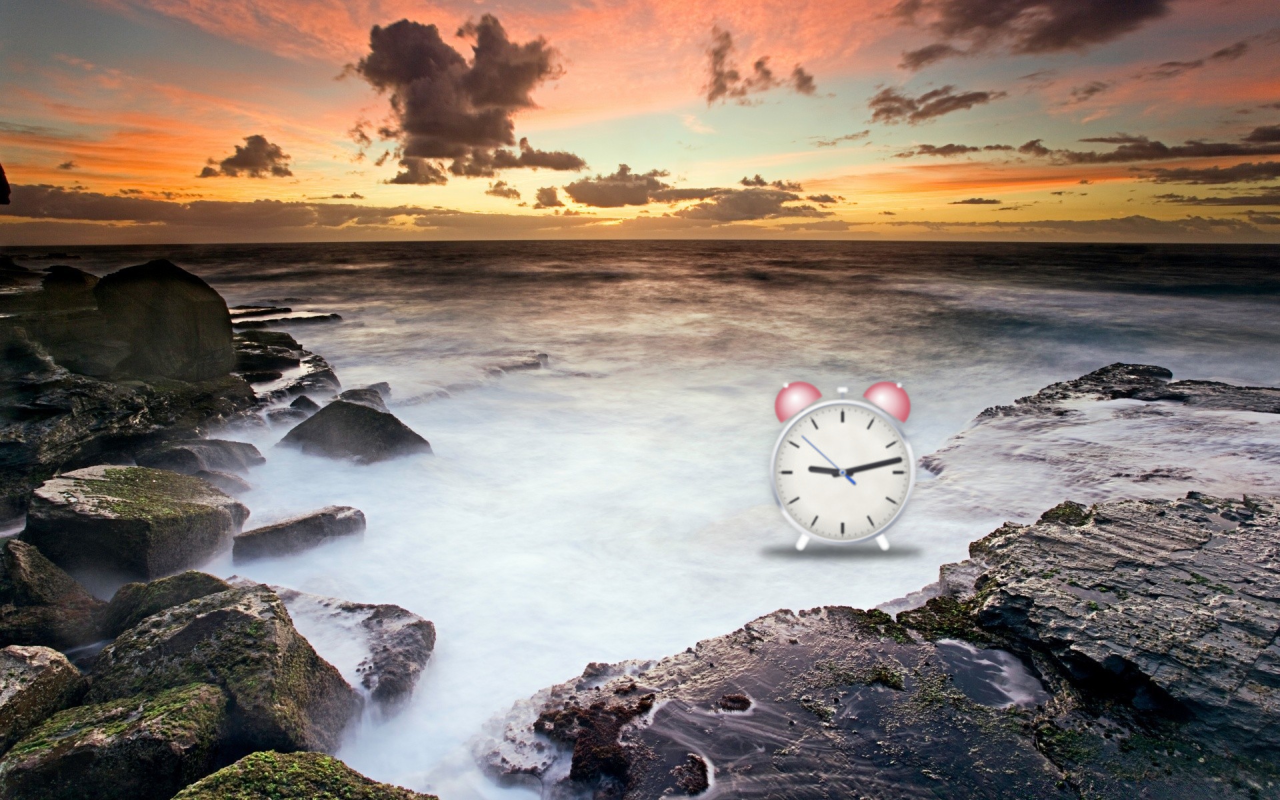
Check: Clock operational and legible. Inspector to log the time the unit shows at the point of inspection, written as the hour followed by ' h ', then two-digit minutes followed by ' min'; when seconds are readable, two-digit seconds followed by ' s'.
9 h 12 min 52 s
